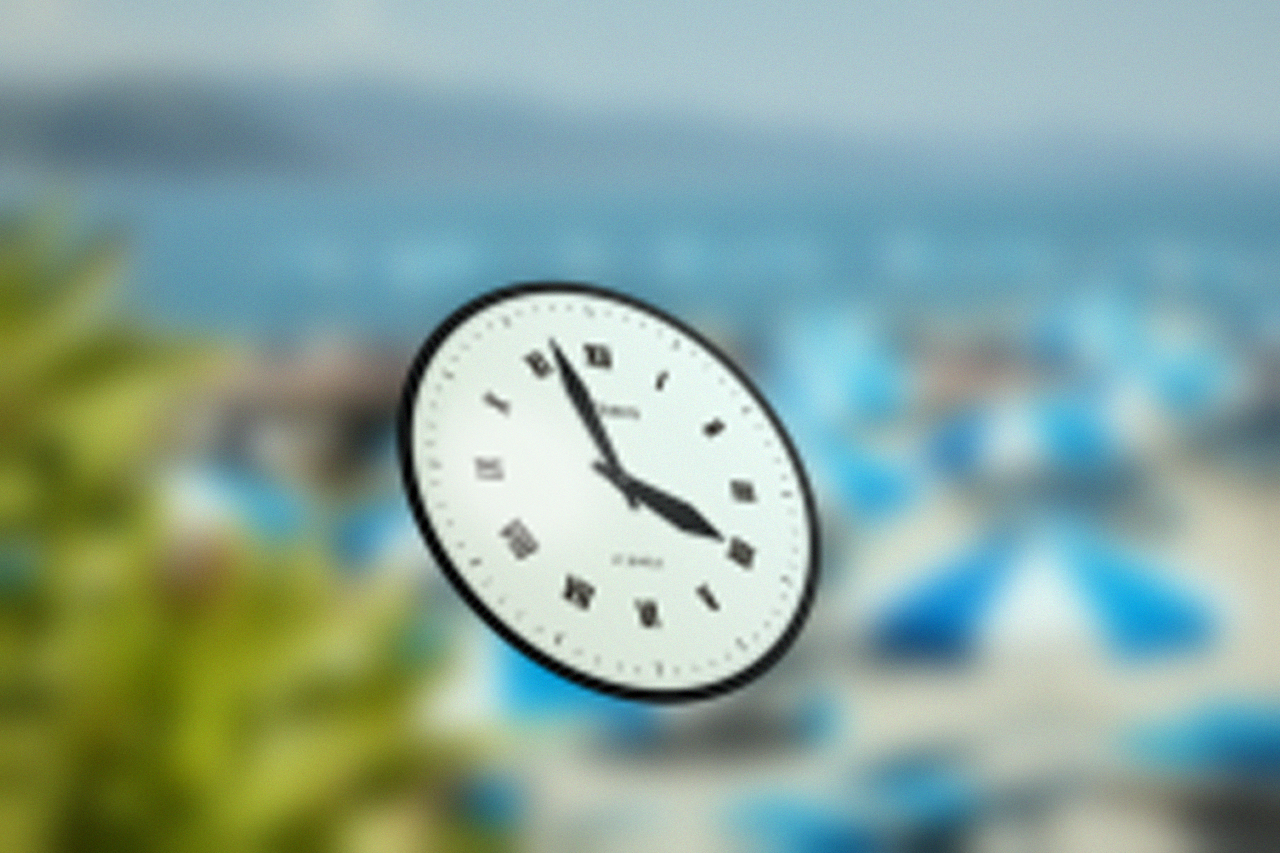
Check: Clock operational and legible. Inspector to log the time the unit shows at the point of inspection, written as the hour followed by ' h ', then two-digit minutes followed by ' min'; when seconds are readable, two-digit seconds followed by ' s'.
3 h 57 min
